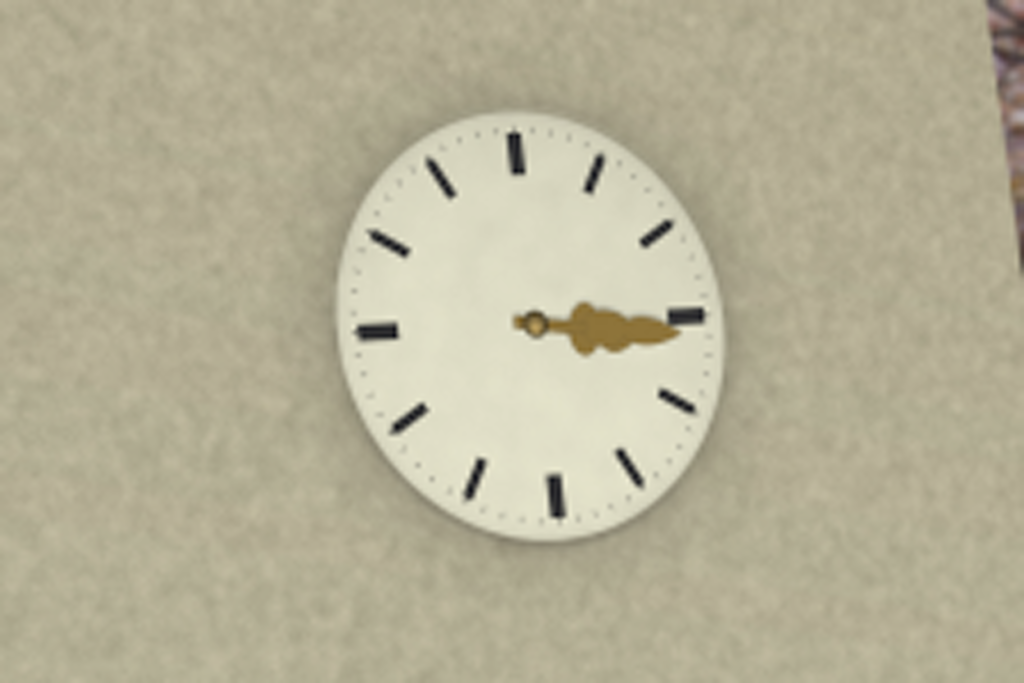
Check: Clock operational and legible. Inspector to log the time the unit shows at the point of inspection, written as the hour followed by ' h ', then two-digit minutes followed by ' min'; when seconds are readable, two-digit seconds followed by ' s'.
3 h 16 min
